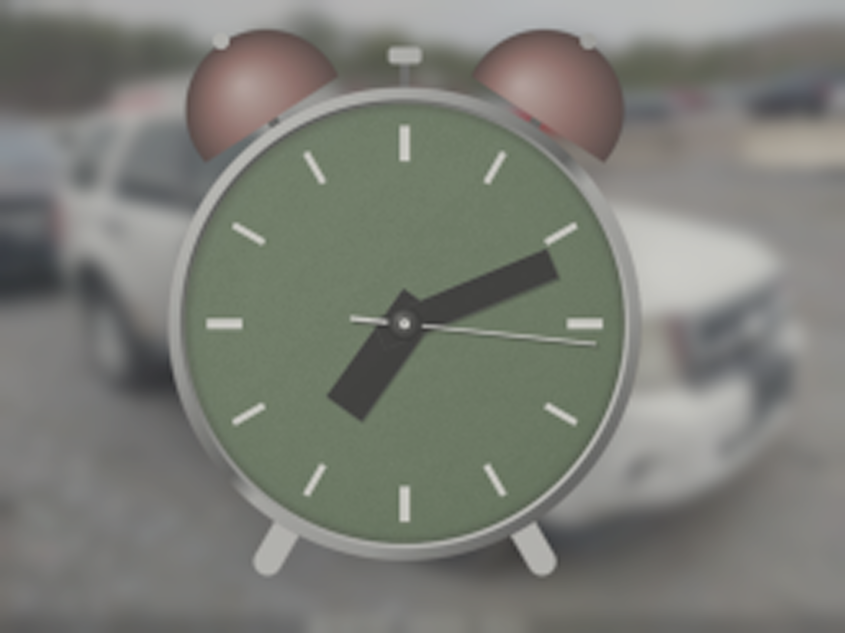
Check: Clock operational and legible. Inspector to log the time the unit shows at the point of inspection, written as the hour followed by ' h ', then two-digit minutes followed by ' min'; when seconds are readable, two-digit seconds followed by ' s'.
7 h 11 min 16 s
